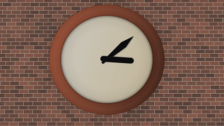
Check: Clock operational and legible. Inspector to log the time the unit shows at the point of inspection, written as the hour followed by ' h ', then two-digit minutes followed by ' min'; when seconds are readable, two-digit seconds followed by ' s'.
3 h 08 min
